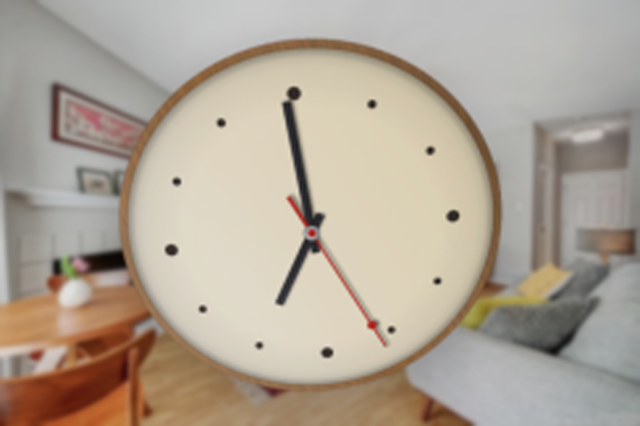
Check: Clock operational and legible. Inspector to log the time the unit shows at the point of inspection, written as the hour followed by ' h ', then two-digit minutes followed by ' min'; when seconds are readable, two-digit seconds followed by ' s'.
6 h 59 min 26 s
